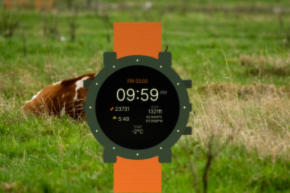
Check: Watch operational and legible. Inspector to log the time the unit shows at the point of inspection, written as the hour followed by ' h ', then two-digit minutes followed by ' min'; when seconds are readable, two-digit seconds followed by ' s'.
9 h 59 min
